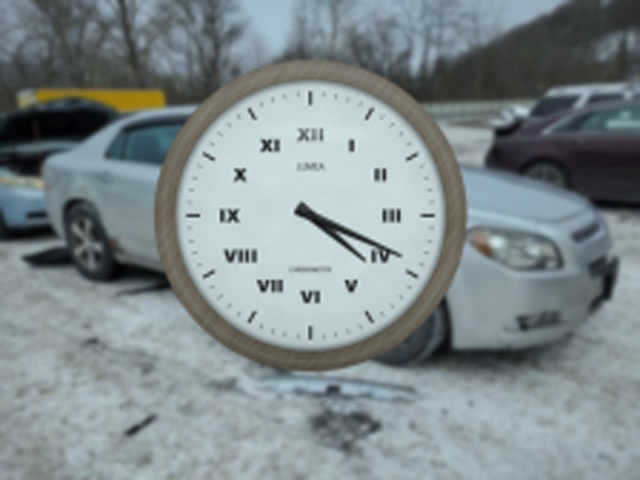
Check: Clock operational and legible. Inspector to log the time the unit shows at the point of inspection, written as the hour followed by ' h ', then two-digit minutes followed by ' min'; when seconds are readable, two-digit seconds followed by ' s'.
4 h 19 min
